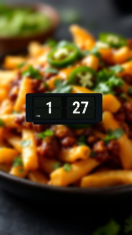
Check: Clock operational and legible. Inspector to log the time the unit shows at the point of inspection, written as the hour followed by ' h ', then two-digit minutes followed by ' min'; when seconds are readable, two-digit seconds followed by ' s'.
1 h 27 min
